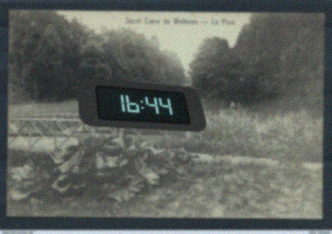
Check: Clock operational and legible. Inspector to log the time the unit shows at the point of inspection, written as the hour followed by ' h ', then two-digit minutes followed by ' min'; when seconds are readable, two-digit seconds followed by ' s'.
16 h 44 min
